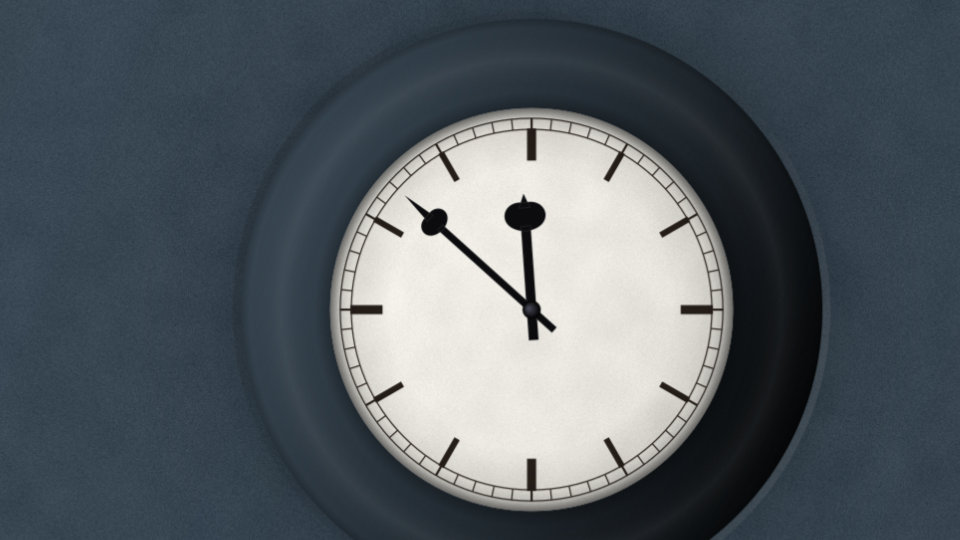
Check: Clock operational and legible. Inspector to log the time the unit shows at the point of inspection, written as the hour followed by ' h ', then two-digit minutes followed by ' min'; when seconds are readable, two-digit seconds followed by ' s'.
11 h 52 min
